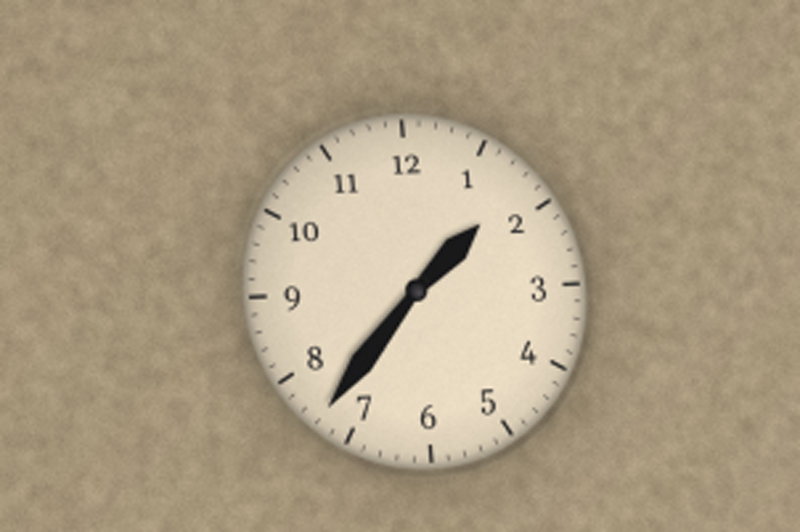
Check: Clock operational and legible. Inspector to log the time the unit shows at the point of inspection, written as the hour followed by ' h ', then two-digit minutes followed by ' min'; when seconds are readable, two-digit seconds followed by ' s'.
1 h 37 min
